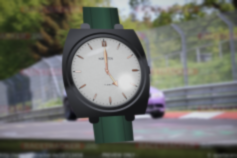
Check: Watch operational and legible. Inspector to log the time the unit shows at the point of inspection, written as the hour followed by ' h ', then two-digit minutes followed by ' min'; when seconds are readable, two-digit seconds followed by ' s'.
5 h 00 min
